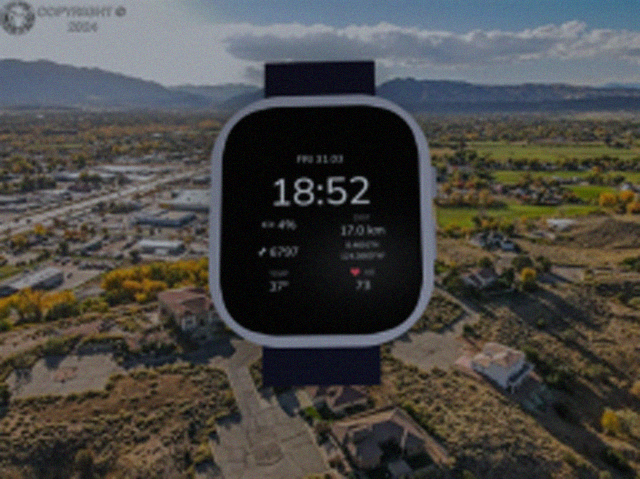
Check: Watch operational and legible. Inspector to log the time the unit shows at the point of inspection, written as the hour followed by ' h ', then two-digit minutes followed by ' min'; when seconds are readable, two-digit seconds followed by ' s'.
18 h 52 min
